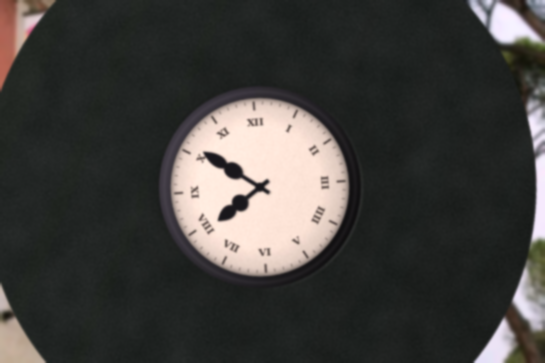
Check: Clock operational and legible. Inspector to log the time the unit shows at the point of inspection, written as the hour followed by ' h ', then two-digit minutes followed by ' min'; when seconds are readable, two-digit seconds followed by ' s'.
7 h 51 min
